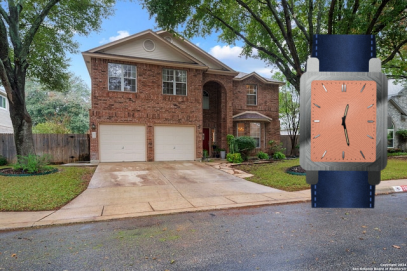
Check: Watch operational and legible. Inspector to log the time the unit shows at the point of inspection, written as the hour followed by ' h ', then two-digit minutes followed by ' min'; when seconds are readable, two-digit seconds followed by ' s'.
12 h 28 min
